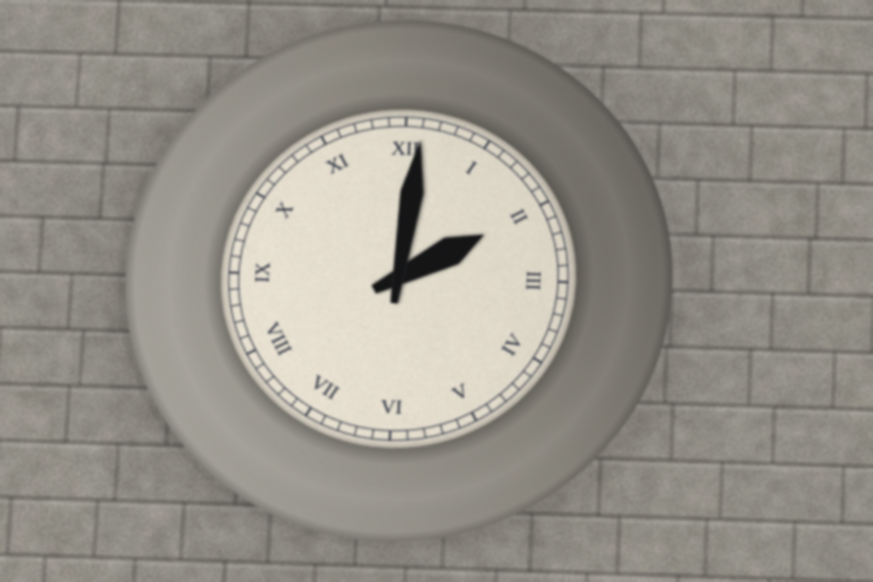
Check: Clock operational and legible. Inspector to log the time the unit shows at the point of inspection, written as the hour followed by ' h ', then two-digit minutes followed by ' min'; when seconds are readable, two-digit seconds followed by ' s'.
2 h 01 min
